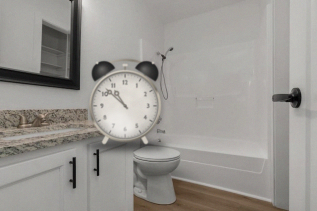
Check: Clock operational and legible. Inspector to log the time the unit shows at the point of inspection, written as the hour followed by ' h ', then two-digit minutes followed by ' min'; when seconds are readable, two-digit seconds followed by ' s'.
10 h 52 min
